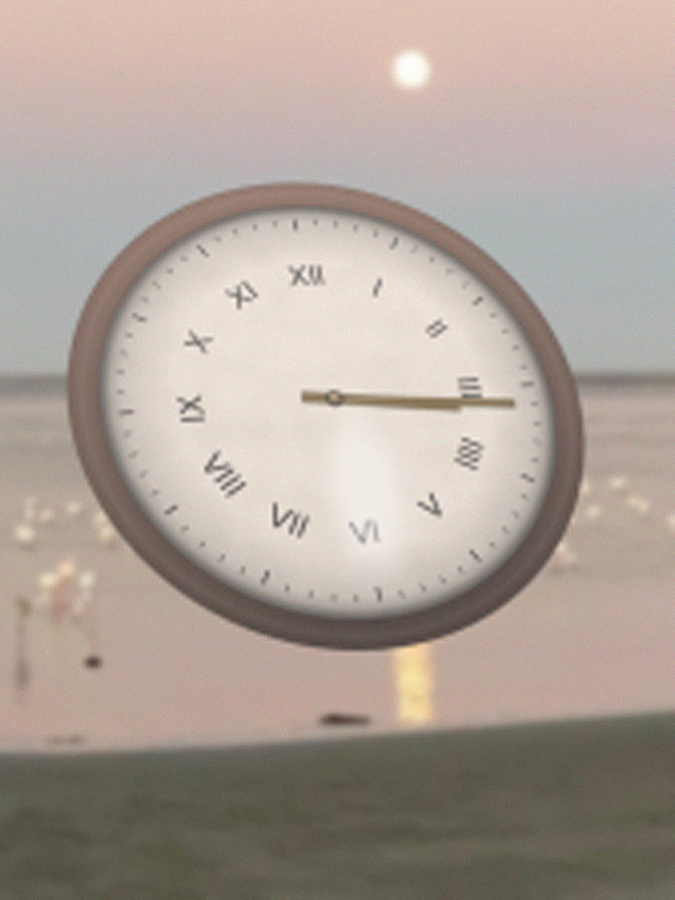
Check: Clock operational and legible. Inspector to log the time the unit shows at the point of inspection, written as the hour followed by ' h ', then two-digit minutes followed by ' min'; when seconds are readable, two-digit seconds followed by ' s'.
3 h 16 min
